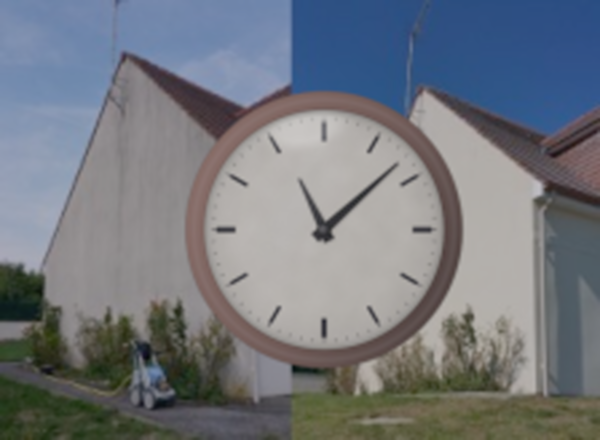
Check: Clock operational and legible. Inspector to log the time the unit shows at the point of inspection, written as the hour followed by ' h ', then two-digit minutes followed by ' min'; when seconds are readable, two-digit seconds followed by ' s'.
11 h 08 min
